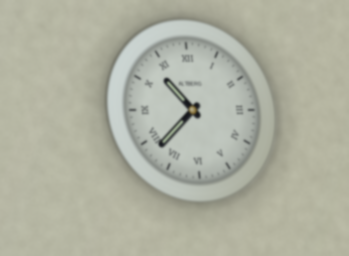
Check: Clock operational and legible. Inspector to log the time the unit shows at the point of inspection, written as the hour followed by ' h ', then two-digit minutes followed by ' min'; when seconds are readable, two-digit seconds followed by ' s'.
10 h 38 min
